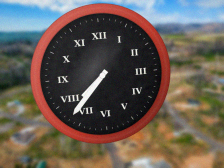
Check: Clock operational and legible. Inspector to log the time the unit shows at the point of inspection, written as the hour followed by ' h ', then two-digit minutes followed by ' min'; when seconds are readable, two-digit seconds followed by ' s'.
7 h 37 min
